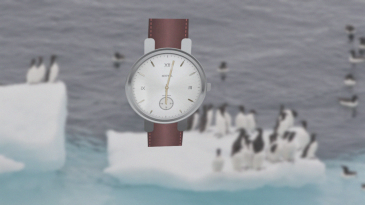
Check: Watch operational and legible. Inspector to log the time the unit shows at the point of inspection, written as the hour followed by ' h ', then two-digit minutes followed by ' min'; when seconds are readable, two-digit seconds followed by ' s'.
6 h 02 min
